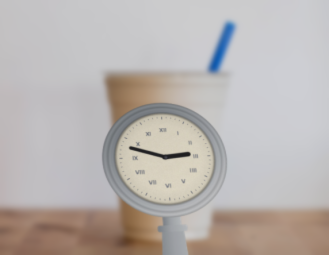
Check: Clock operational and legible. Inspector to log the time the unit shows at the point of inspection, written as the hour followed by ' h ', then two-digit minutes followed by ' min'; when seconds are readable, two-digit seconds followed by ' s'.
2 h 48 min
